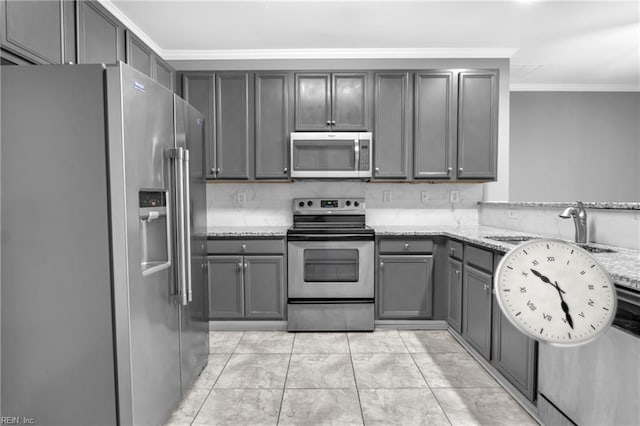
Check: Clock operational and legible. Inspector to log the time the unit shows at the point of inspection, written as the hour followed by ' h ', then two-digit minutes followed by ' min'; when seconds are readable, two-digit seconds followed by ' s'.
10 h 29 min
